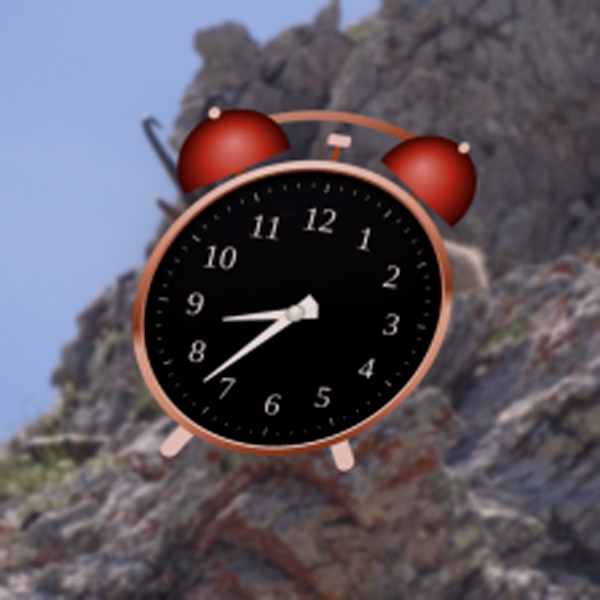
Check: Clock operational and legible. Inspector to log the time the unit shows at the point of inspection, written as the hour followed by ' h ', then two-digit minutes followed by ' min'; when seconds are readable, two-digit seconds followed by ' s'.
8 h 37 min
